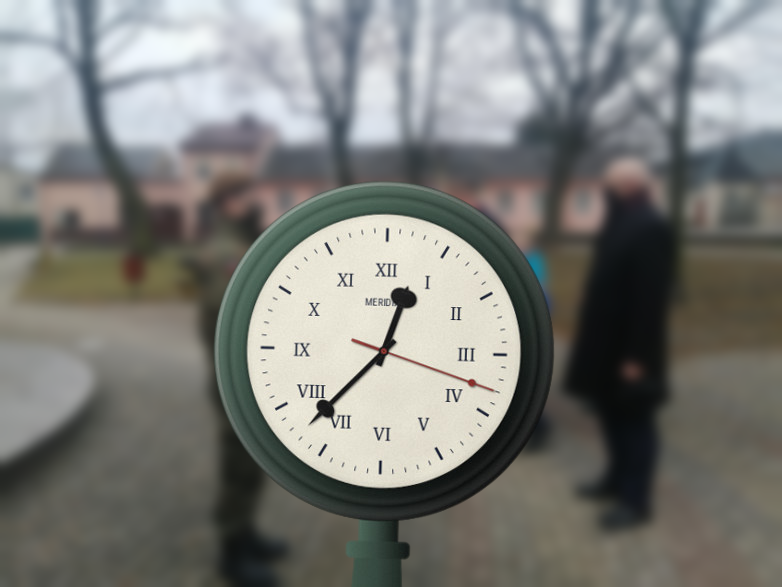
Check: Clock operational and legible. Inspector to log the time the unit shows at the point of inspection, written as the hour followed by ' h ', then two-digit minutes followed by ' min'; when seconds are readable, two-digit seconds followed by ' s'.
12 h 37 min 18 s
